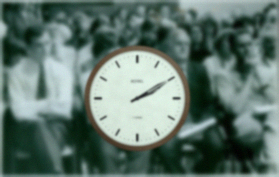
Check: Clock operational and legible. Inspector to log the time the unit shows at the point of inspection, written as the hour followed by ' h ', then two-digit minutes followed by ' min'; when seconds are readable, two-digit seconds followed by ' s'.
2 h 10 min
